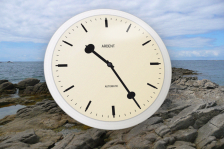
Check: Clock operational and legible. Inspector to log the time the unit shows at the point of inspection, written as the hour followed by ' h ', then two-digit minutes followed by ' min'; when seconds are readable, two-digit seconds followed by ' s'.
10 h 25 min
